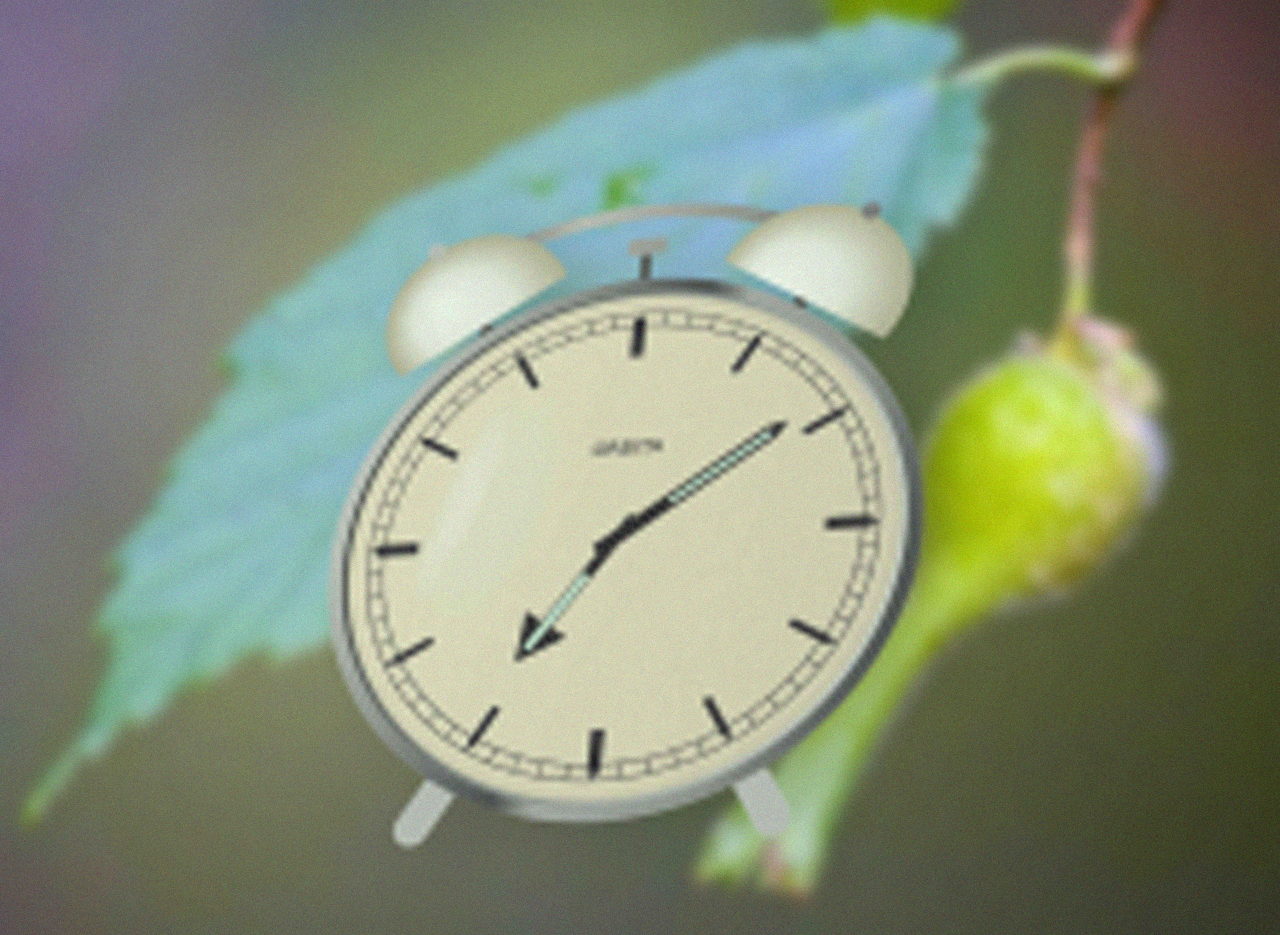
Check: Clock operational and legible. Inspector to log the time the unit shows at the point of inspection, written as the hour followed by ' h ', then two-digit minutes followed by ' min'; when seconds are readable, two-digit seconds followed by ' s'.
7 h 09 min
